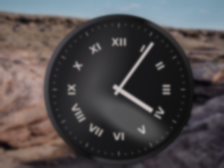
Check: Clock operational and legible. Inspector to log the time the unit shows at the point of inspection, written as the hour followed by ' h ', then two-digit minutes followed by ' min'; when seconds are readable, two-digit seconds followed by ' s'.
4 h 06 min
